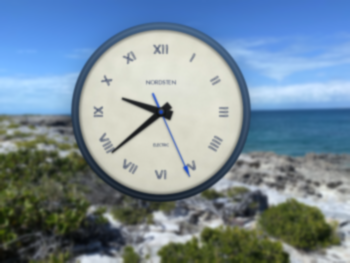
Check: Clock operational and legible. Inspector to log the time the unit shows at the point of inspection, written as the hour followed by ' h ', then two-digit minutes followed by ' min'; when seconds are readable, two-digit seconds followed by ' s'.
9 h 38 min 26 s
